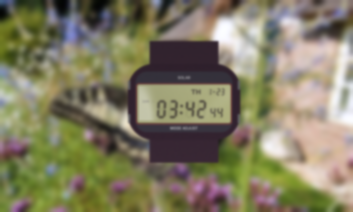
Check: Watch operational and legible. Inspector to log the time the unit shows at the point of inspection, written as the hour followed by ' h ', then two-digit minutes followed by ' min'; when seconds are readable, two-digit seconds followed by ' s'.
3 h 42 min 44 s
